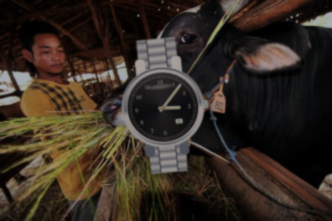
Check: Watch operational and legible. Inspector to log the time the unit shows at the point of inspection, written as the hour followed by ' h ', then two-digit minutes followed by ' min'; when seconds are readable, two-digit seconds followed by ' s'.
3 h 07 min
